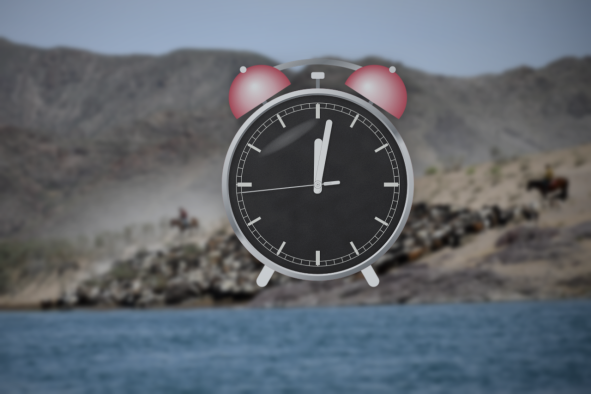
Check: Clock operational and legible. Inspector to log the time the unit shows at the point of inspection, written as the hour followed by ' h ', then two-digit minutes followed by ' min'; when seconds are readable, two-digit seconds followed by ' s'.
12 h 01 min 44 s
